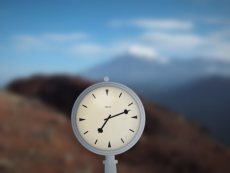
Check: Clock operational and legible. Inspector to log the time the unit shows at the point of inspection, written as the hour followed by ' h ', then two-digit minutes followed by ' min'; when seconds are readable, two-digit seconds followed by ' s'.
7 h 12 min
